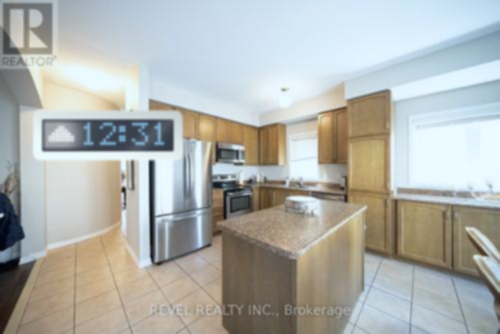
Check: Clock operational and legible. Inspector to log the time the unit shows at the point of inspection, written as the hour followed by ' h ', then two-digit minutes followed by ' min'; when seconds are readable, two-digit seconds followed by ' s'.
12 h 31 min
